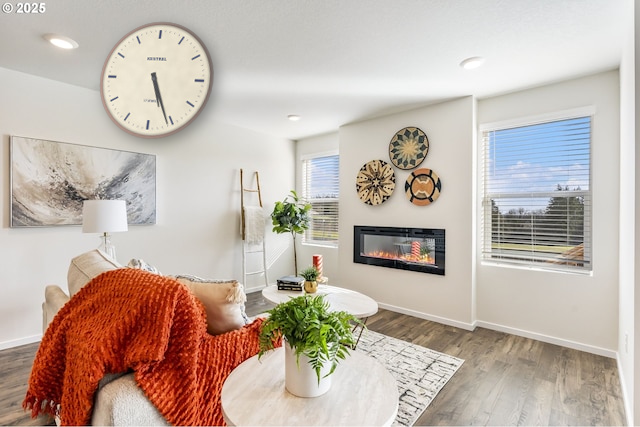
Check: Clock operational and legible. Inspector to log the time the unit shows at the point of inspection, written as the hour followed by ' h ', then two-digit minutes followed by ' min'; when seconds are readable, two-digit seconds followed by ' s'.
5 h 26 min
